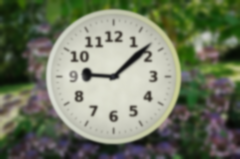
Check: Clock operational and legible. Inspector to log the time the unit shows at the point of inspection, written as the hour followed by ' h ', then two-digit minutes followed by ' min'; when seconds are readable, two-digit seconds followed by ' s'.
9 h 08 min
